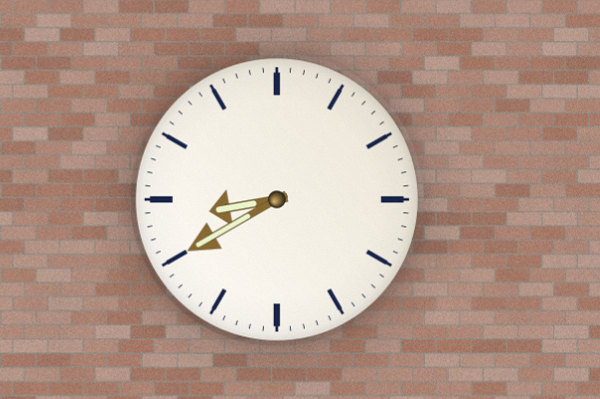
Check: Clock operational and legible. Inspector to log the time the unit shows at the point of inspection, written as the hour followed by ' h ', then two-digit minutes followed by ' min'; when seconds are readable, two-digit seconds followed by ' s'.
8 h 40 min
